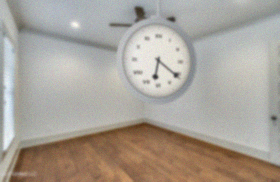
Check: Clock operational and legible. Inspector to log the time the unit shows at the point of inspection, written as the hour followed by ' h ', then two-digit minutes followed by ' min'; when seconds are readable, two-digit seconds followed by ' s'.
6 h 21 min
